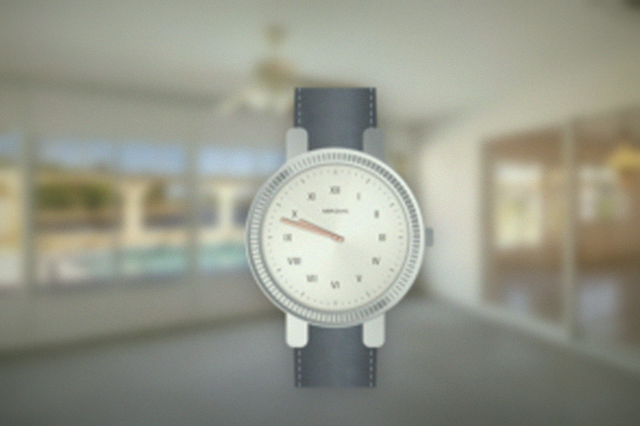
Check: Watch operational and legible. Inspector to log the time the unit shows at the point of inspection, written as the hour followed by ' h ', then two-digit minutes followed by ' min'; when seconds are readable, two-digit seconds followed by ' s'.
9 h 48 min
